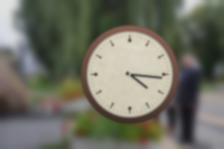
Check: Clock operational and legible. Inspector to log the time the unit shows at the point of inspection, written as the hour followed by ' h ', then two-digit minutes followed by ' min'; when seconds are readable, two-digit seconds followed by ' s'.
4 h 16 min
